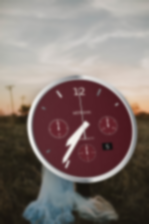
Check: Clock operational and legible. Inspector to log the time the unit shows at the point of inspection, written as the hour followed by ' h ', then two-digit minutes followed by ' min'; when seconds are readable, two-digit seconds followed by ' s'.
7 h 36 min
